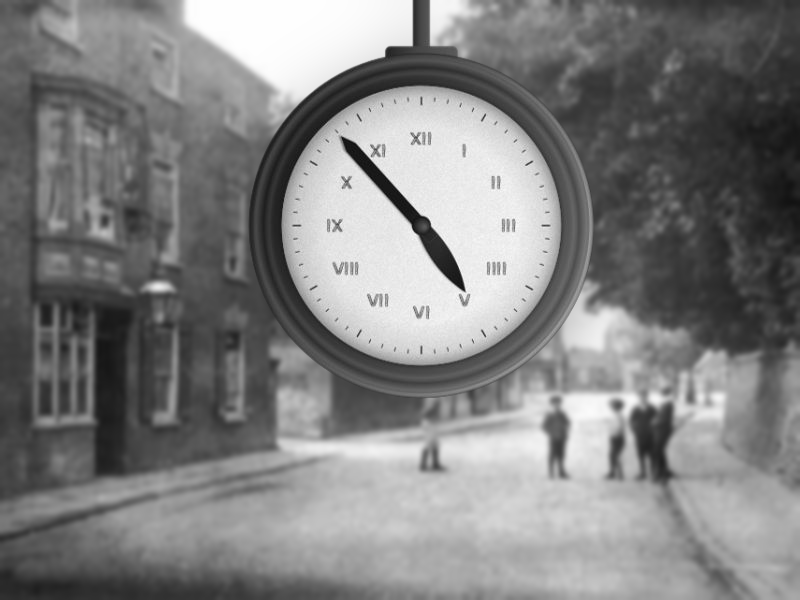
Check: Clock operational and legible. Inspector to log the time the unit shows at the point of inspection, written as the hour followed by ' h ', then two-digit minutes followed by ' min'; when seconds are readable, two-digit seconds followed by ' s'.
4 h 53 min
